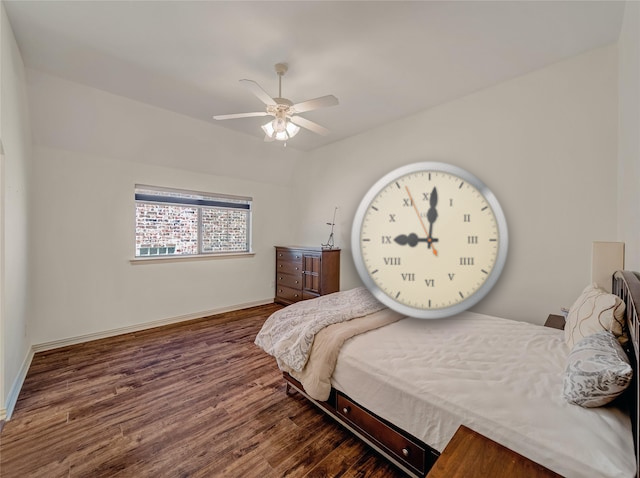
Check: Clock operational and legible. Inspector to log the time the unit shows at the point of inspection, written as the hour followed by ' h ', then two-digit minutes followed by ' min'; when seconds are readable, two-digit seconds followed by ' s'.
9 h 00 min 56 s
